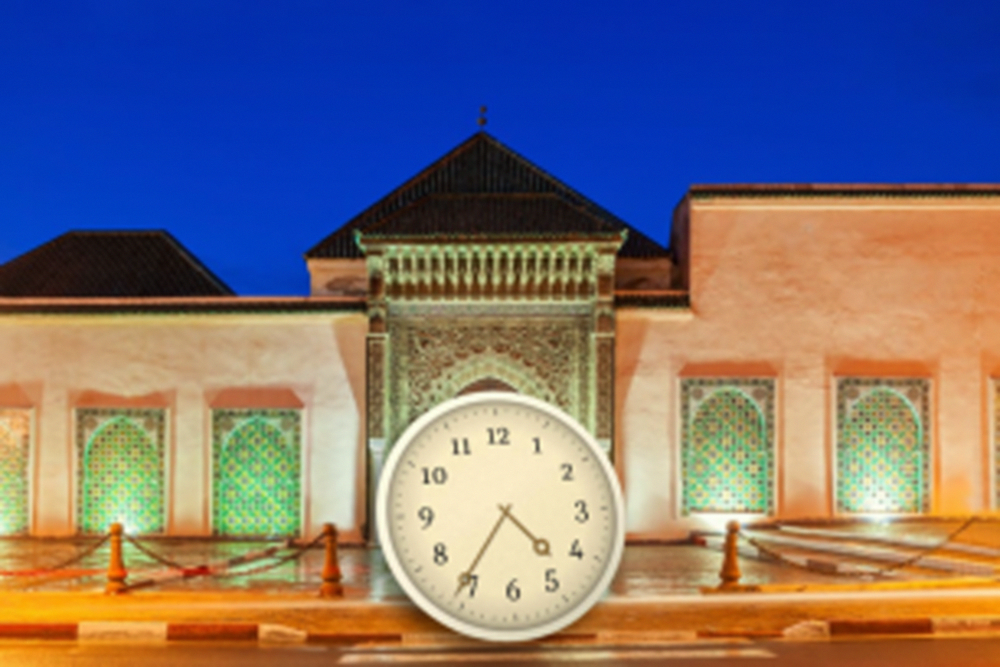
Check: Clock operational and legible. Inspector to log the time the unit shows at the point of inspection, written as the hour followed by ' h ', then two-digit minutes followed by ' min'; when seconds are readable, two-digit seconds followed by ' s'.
4 h 36 min
